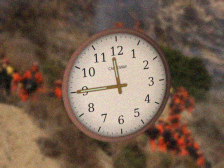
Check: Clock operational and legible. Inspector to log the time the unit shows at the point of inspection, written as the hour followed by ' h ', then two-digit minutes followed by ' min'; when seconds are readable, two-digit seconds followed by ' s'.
11 h 45 min
